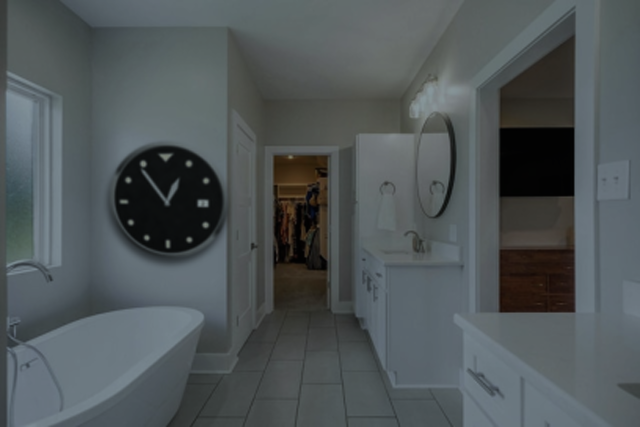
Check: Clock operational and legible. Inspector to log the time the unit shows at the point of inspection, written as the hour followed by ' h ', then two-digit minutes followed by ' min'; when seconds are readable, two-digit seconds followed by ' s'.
12 h 54 min
